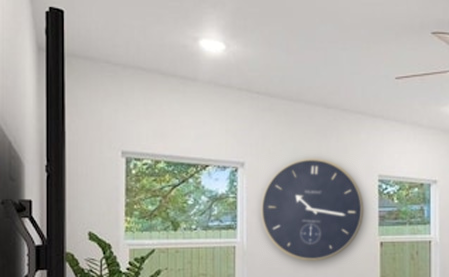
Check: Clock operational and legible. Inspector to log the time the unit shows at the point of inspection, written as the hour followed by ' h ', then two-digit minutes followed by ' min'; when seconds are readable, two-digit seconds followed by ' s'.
10 h 16 min
